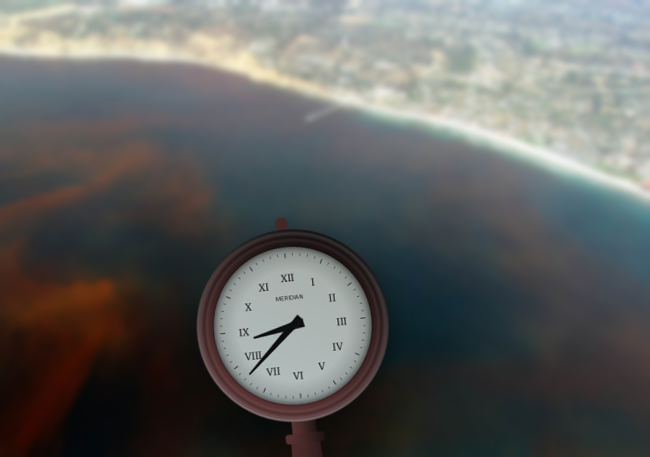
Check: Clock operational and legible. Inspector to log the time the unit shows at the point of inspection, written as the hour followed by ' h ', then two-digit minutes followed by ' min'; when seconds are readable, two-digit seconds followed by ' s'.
8 h 38 min
